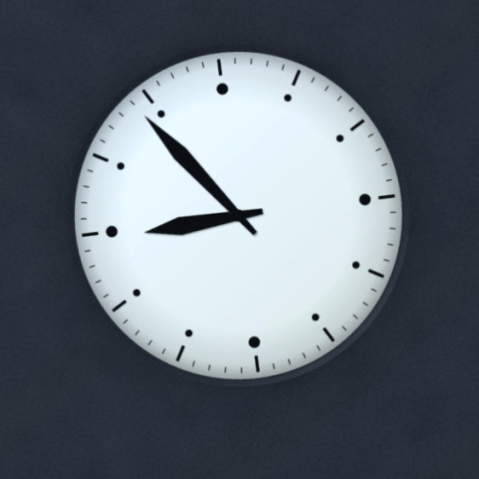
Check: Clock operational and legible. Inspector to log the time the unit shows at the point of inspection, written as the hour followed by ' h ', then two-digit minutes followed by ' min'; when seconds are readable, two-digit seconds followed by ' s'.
8 h 54 min
